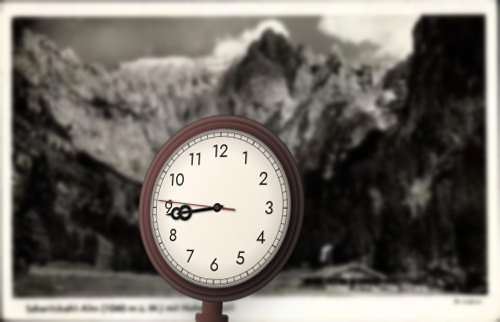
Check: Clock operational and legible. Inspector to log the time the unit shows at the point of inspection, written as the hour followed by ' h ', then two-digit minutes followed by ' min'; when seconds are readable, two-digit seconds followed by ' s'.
8 h 43 min 46 s
